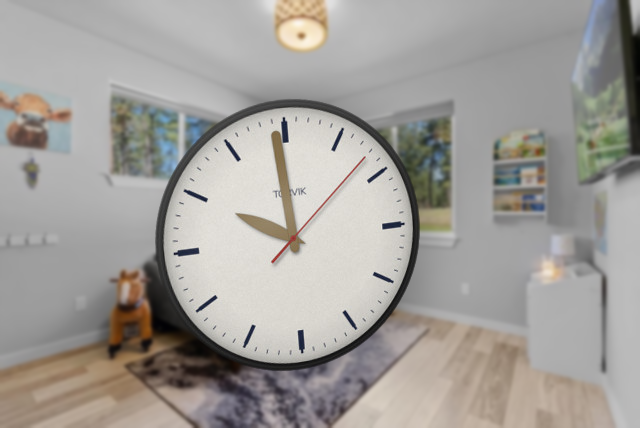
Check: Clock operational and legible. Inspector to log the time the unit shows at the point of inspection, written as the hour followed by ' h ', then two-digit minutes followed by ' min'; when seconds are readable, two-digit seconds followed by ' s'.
9 h 59 min 08 s
